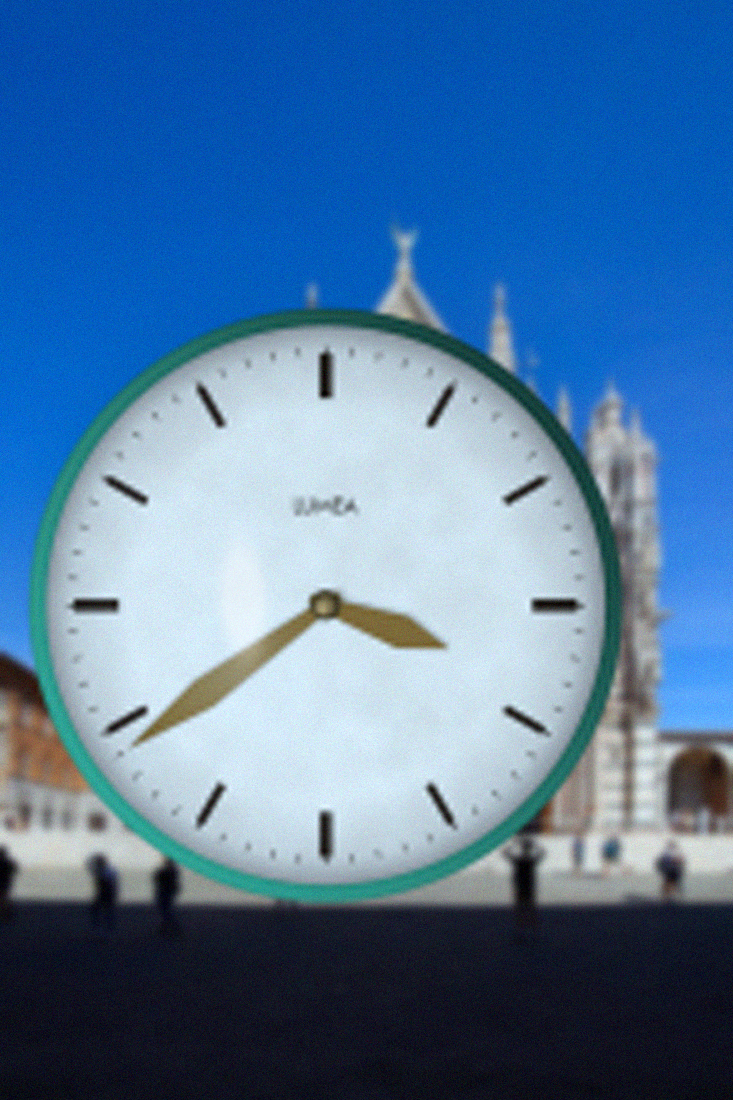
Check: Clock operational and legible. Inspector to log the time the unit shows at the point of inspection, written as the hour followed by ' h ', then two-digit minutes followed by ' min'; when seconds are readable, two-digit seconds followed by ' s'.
3 h 39 min
